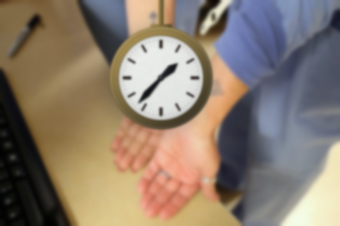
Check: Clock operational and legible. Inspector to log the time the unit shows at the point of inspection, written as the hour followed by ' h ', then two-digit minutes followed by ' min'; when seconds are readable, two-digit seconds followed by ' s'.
1 h 37 min
